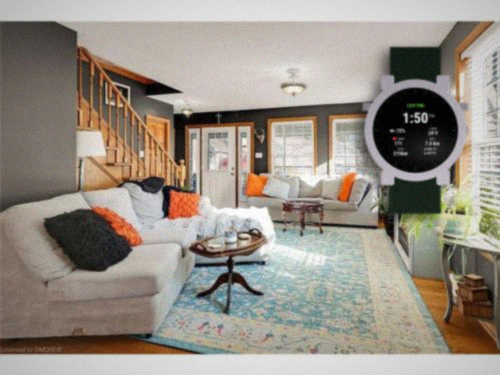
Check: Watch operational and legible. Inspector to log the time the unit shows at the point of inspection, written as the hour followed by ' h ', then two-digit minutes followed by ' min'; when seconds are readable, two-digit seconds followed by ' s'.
1 h 50 min
